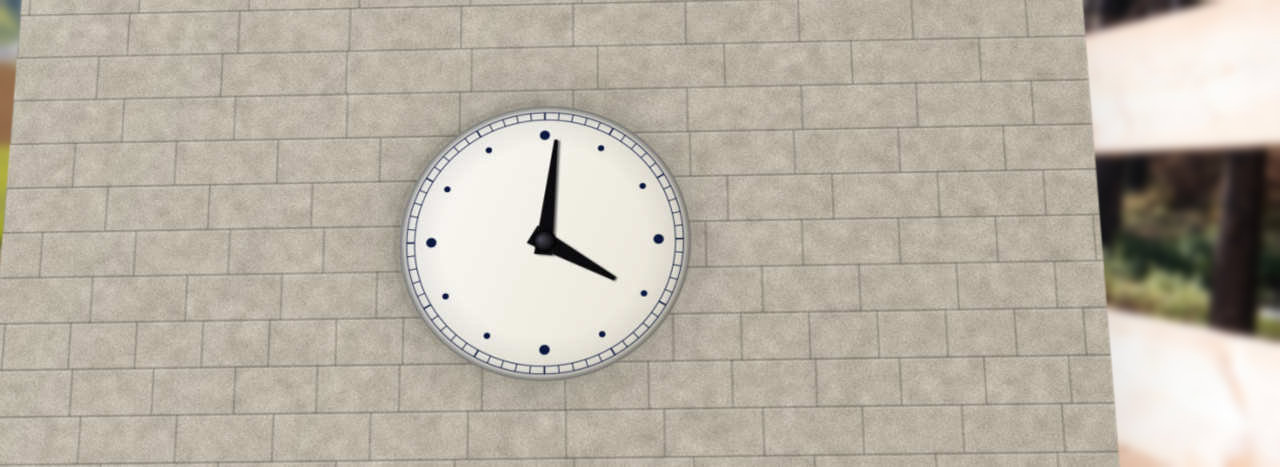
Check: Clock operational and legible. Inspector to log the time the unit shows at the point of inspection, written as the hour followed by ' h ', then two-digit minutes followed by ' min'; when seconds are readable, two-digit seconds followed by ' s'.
4 h 01 min
